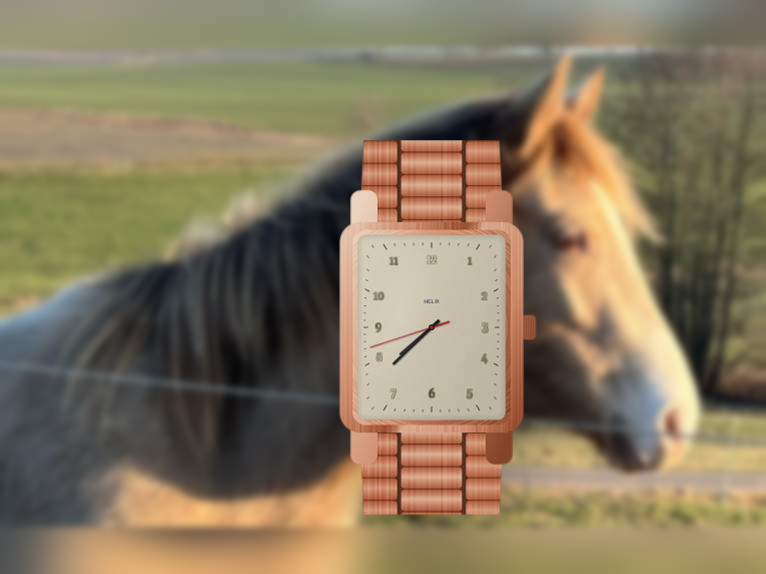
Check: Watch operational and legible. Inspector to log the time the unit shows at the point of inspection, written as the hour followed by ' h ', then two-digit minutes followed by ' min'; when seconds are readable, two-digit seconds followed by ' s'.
7 h 37 min 42 s
